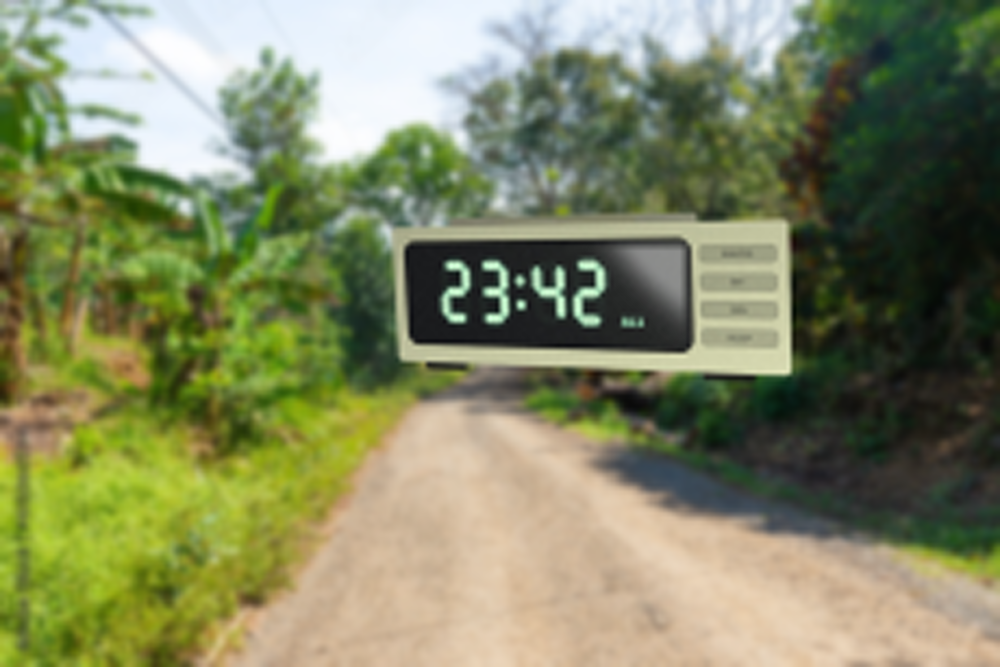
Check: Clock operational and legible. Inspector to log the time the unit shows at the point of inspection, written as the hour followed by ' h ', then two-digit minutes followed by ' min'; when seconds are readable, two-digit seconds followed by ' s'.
23 h 42 min
